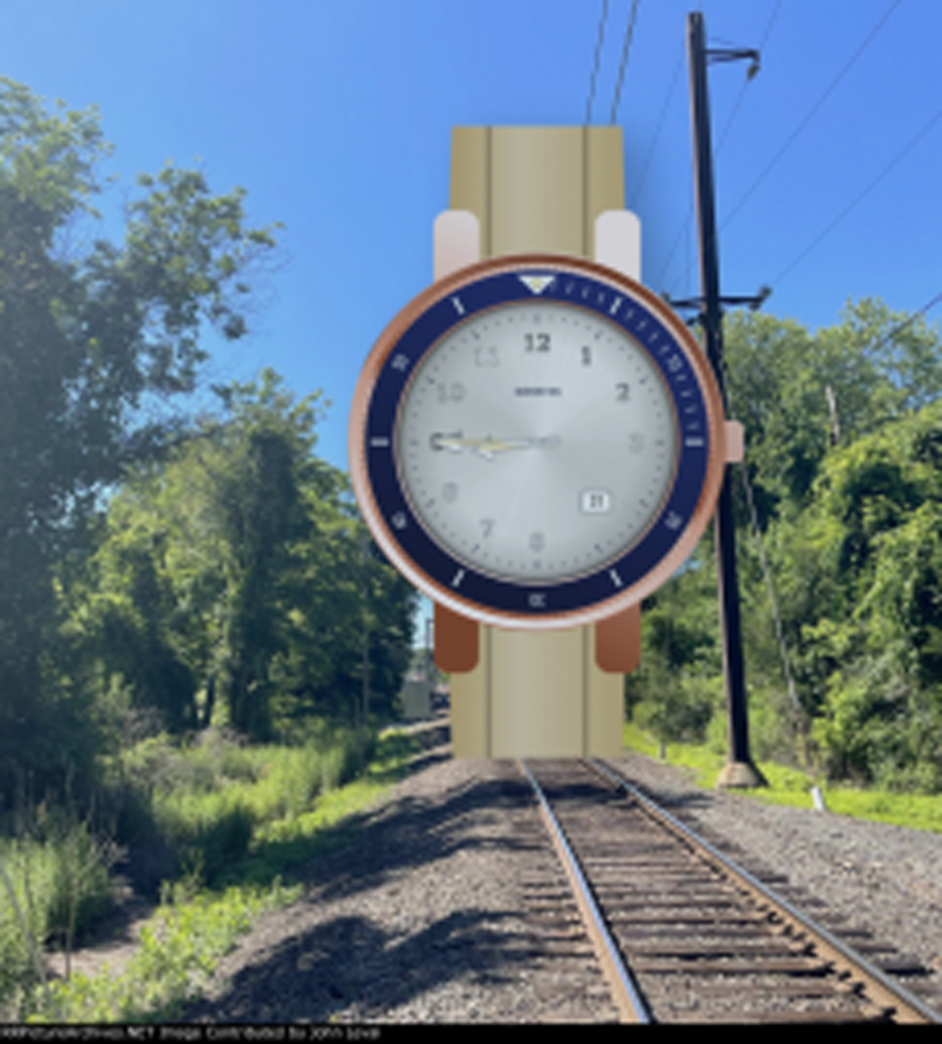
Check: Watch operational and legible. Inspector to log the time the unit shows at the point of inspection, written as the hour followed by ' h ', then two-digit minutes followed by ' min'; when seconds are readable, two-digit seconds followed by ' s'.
8 h 45 min
